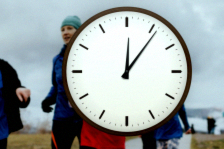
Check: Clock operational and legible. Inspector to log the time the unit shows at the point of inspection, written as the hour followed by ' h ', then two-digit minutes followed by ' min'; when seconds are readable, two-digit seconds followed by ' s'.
12 h 06 min
